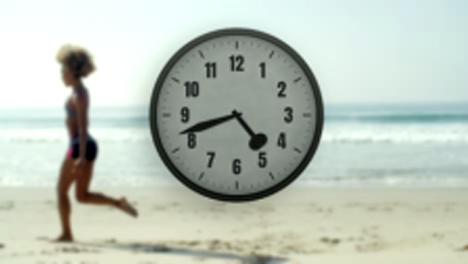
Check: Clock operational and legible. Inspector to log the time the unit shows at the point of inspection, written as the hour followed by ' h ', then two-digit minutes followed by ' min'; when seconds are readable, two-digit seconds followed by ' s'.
4 h 42 min
